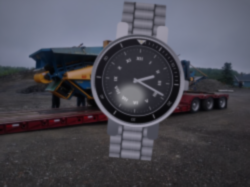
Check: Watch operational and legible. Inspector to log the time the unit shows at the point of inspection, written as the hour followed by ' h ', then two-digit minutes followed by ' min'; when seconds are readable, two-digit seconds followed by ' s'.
2 h 19 min
